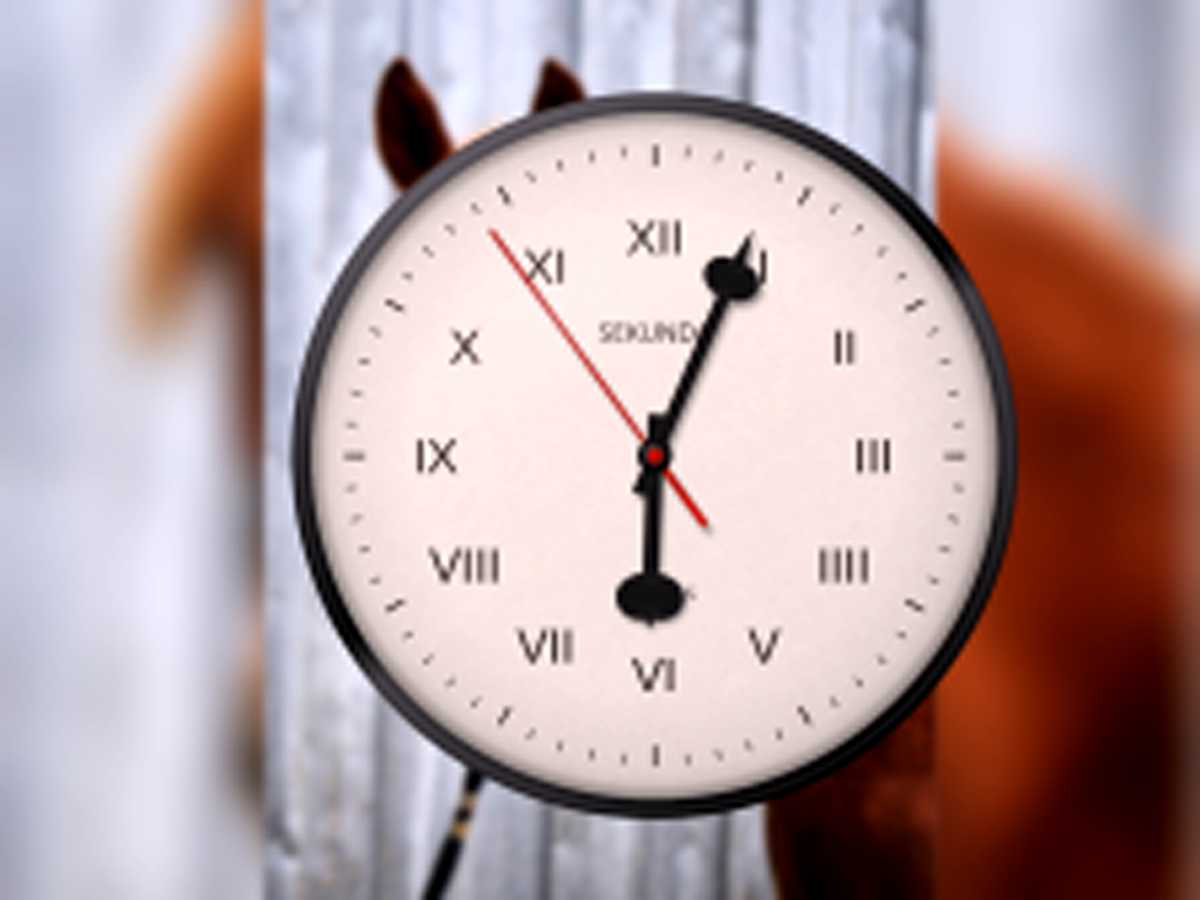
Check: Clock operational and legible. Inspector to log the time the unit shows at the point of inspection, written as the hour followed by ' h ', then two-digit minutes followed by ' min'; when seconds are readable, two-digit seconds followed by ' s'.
6 h 03 min 54 s
